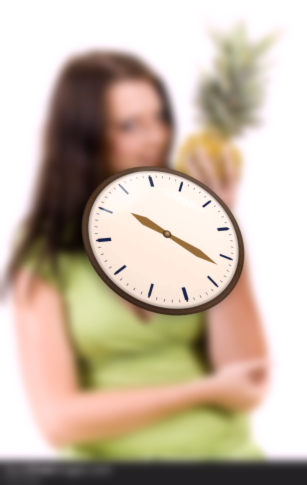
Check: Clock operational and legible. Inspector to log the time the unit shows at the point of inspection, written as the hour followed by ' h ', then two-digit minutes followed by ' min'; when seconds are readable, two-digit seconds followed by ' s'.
10 h 22 min
